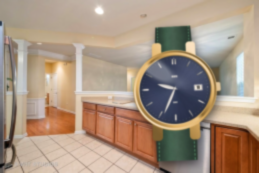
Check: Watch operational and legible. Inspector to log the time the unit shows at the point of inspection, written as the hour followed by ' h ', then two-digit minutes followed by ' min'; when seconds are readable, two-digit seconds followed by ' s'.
9 h 34 min
